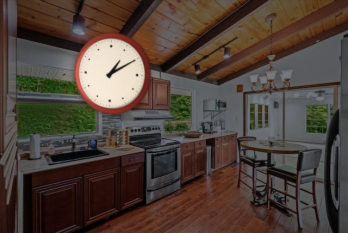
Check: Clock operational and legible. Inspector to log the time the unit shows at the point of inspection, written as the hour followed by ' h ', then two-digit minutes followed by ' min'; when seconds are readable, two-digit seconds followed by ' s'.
1 h 10 min
